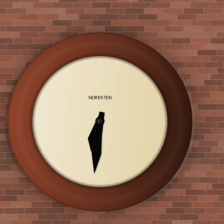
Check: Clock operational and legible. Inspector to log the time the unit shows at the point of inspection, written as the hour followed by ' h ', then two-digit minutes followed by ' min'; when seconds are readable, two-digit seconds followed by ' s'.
6 h 31 min
